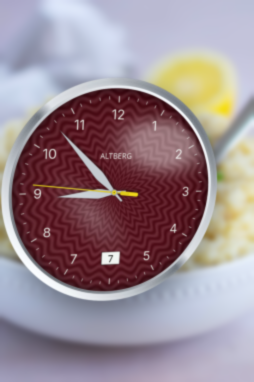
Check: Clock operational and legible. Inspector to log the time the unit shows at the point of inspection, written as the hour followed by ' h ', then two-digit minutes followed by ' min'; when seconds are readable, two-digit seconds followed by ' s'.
8 h 52 min 46 s
